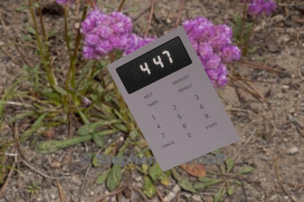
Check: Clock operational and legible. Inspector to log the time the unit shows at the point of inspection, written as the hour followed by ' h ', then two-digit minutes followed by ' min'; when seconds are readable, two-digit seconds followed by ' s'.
4 h 47 min
